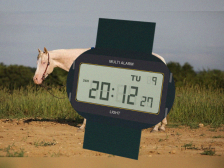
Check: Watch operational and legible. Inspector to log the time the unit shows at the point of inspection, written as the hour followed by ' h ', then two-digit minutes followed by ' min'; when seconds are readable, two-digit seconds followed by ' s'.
20 h 12 min 27 s
